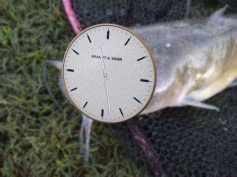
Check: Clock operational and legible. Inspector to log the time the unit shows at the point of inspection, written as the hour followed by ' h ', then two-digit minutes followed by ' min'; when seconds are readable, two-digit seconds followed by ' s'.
11 h 28 min
